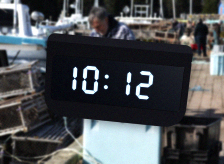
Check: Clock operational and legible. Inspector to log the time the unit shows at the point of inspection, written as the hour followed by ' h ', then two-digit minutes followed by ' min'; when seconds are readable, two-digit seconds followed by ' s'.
10 h 12 min
